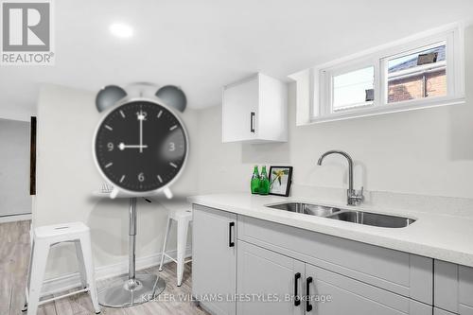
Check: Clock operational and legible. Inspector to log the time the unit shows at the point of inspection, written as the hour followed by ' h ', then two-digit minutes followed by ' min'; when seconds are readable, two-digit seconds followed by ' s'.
9 h 00 min
